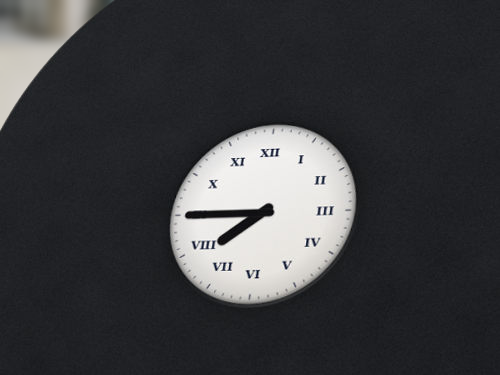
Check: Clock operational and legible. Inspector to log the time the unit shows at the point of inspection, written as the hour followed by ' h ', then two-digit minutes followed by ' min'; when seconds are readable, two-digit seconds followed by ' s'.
7 h 45 min
